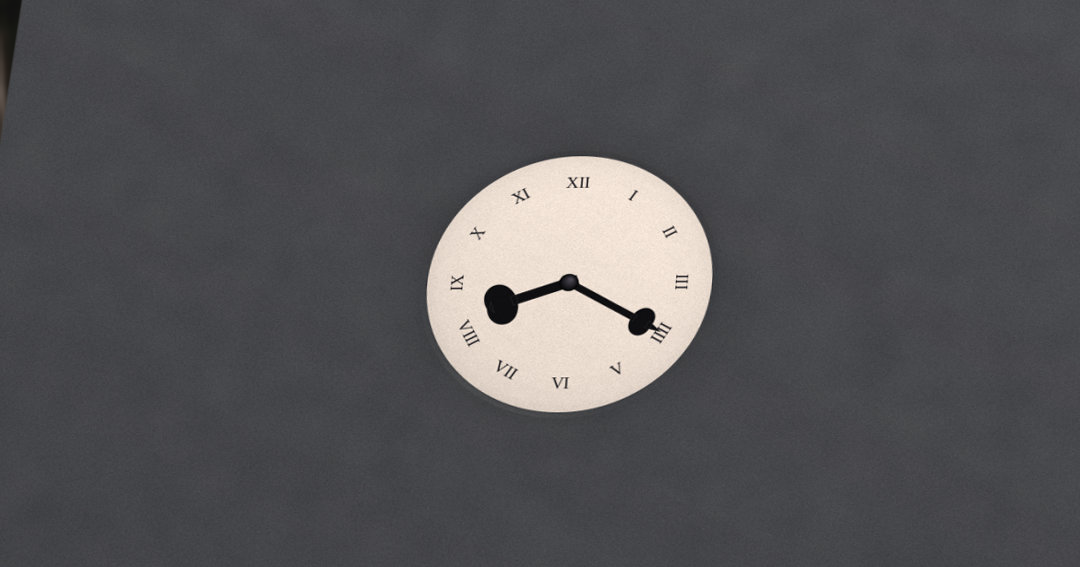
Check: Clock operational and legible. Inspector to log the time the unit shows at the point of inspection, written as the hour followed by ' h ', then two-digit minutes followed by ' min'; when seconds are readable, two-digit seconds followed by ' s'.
8 h 20 min
